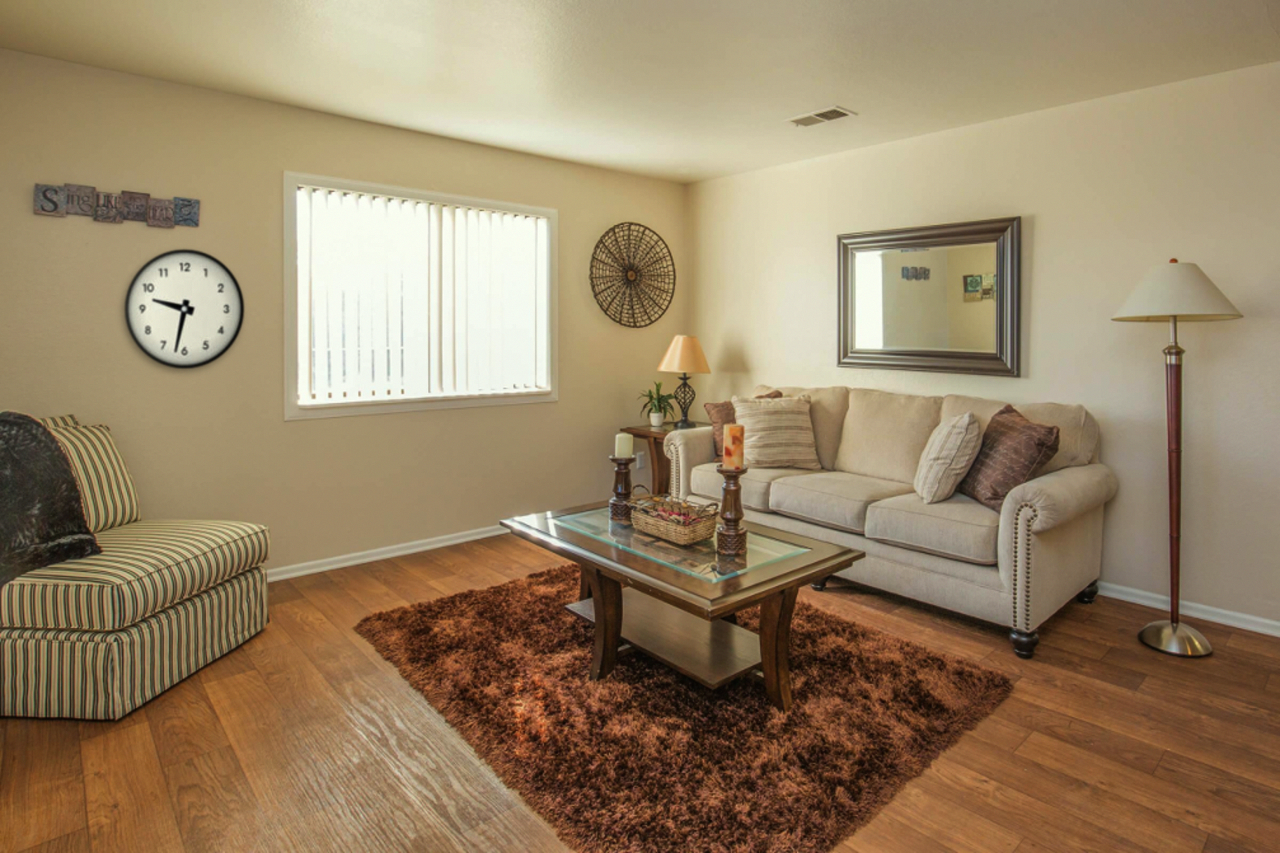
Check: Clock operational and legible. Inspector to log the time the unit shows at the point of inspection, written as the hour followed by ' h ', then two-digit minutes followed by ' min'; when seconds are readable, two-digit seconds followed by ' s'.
9 h 32 min
